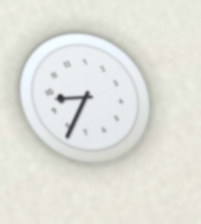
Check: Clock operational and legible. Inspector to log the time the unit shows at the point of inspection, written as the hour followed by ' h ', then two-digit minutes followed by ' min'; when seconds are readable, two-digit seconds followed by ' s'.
9 h 39 min
